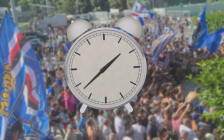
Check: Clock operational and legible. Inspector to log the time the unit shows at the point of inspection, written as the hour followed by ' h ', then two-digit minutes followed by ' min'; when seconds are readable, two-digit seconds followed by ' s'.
1 h 38 min
